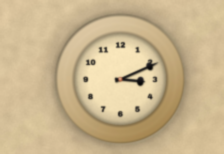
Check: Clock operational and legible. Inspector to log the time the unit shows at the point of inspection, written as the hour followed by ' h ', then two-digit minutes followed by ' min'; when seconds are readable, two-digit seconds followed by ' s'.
3 h 11 min
